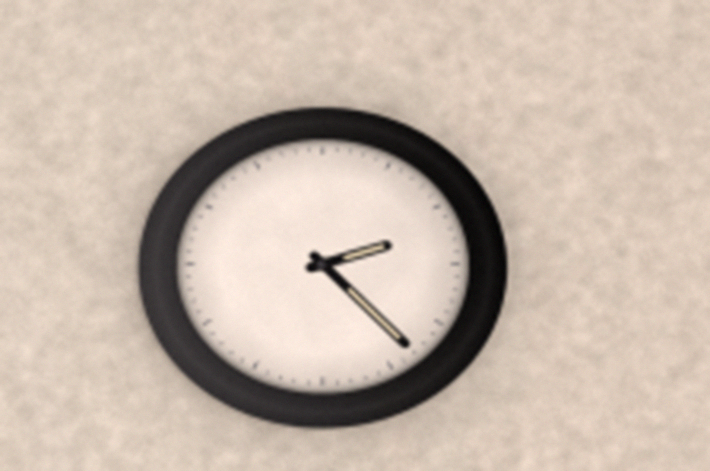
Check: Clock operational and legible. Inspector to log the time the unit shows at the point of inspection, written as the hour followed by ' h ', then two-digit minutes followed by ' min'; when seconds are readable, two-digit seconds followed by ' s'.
2 h 23 min
